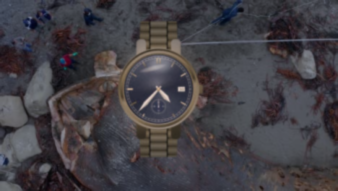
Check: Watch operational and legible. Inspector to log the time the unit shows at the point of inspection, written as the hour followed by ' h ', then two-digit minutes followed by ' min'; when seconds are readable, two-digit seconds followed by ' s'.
4 h 37 min
